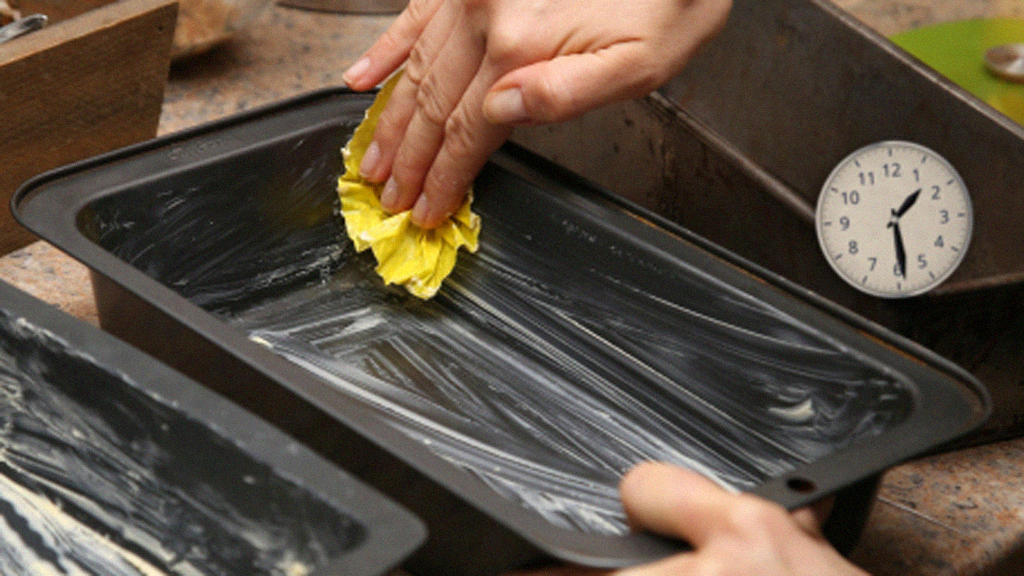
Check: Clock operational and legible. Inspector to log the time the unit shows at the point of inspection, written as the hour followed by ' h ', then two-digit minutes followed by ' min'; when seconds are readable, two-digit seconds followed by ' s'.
1 h 29 min
